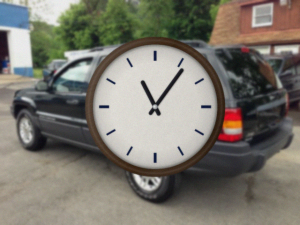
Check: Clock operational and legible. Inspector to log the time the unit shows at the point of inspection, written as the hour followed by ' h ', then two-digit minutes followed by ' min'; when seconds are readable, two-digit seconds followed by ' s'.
11 h 06 min
